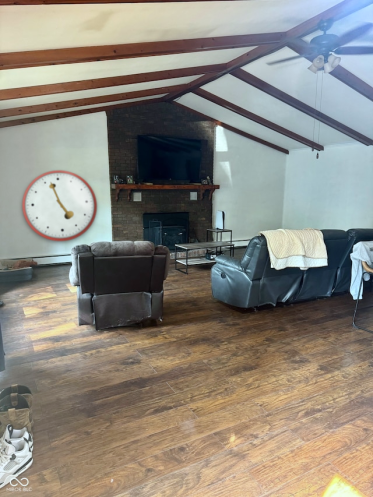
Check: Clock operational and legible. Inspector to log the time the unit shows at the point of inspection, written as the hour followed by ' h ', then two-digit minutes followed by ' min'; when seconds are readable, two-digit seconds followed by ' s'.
4 h 57 min
